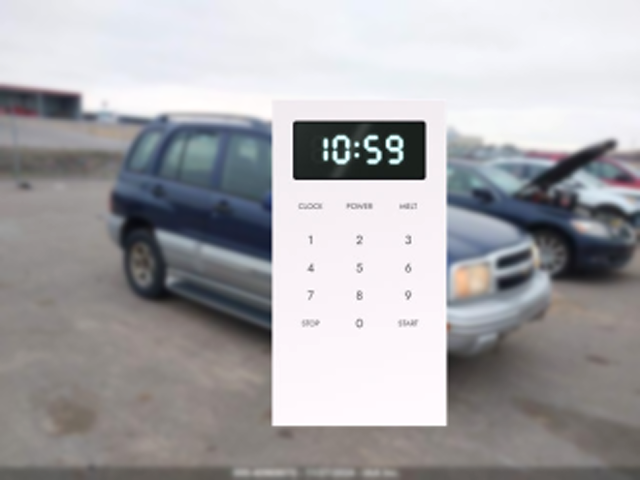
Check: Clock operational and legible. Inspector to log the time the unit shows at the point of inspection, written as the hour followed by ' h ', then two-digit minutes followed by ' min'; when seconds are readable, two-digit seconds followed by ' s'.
10 h 59 min
